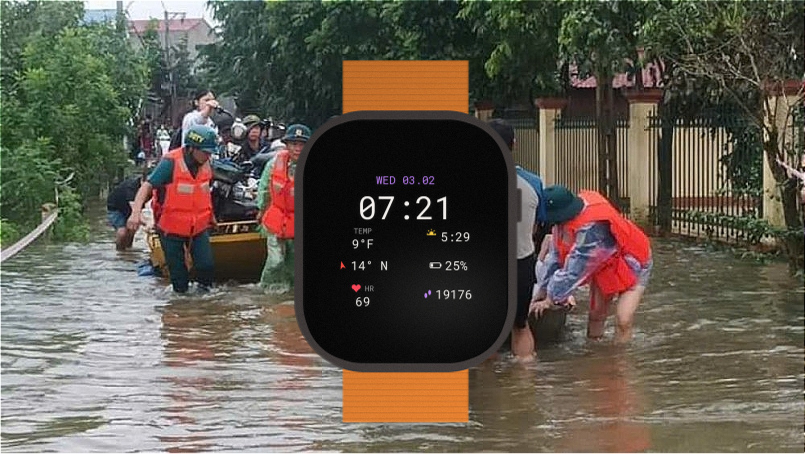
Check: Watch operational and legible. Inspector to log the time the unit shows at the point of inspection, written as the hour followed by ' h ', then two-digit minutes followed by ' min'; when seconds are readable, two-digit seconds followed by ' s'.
7 h 21 min
